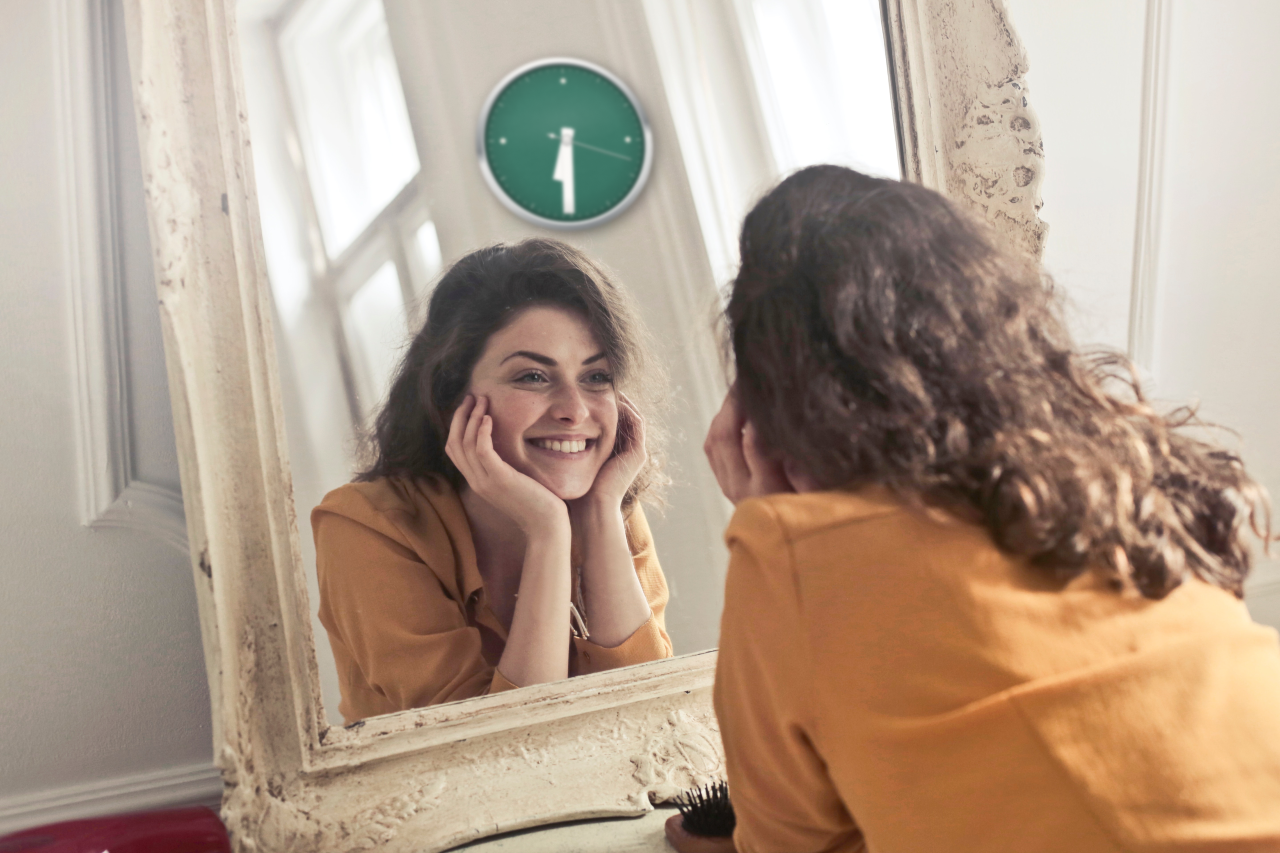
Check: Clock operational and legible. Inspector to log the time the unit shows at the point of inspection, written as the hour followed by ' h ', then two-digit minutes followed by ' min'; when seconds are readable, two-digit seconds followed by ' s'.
6 h 30 min 18 s
